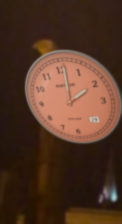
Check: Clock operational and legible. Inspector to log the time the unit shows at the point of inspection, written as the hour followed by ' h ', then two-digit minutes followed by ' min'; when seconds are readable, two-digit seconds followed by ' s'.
2 h 01 min
